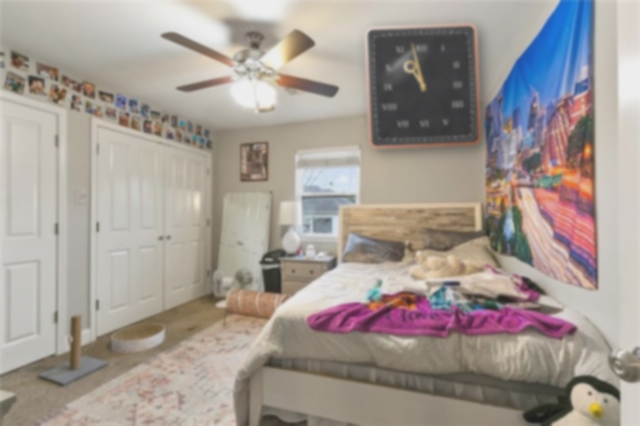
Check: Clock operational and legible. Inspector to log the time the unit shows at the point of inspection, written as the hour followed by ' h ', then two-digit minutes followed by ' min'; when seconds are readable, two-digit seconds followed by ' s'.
10 h 58 min
